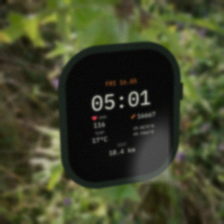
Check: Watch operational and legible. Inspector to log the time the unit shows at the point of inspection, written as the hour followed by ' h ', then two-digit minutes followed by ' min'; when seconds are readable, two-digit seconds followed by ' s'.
5 h 01 min
